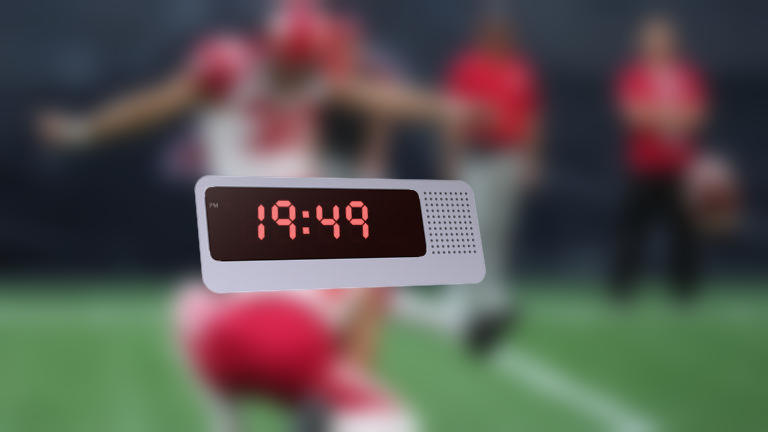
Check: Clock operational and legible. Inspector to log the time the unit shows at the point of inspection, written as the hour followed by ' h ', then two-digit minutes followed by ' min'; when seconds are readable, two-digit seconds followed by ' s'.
19 h 49 min
